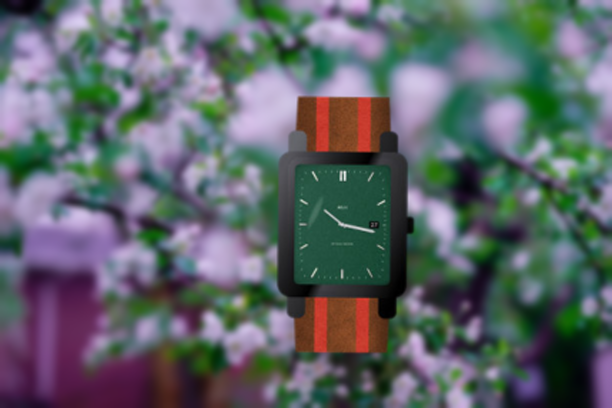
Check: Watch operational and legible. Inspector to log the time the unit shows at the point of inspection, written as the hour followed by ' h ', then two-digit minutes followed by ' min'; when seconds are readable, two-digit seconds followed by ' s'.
10 h 17 min
